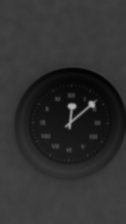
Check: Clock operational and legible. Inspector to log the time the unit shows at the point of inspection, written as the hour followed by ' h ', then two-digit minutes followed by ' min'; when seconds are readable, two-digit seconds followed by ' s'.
12 h 08 min
